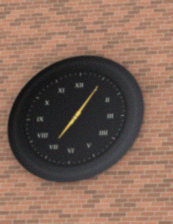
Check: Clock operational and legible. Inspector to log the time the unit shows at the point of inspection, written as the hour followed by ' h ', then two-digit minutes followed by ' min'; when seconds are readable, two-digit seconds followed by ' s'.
7 h 05 min
